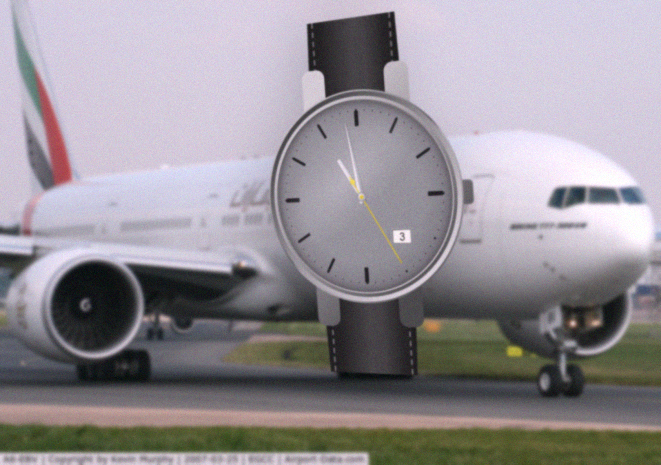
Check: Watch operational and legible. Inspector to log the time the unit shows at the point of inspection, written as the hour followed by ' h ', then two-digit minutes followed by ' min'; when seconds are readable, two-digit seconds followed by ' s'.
10 h 58 min 25 s
